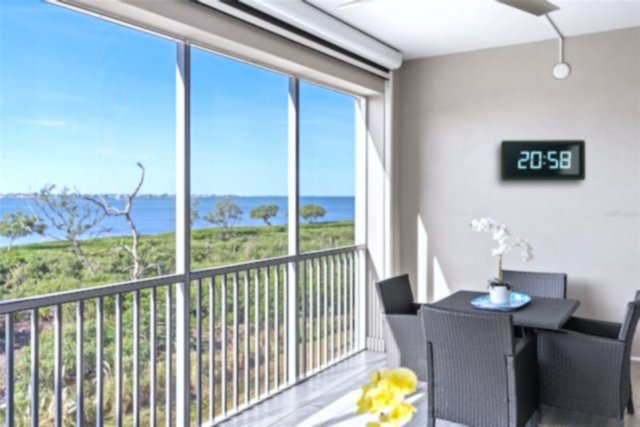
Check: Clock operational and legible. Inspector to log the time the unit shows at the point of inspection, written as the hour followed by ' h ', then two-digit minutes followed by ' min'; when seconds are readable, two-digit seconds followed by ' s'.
20 h 58 min
